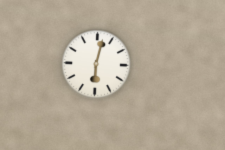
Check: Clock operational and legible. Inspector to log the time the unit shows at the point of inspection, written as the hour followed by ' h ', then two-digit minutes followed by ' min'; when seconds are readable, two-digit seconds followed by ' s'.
6 h 02 min
